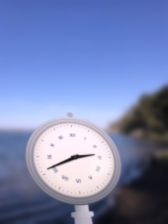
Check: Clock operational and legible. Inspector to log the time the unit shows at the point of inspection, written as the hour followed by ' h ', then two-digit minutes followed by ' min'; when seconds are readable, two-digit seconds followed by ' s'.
2 h 41 min
